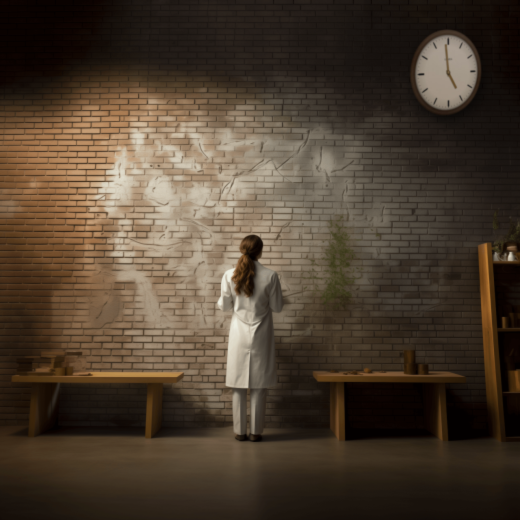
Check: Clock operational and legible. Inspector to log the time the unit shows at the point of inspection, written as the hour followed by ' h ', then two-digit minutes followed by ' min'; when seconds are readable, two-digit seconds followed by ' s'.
4 h 59 min
